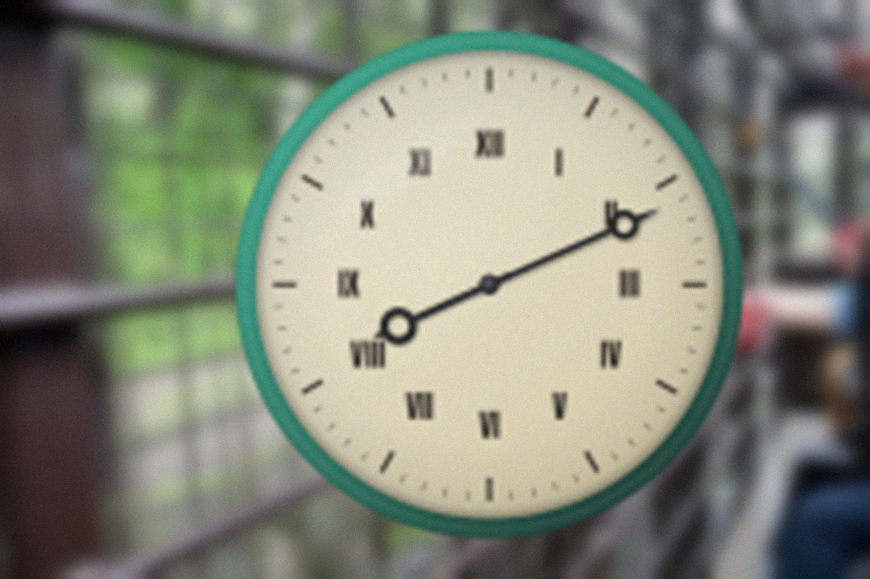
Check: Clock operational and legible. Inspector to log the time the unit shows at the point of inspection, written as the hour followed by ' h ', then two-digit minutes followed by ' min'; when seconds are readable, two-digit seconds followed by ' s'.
8 h 11 min
